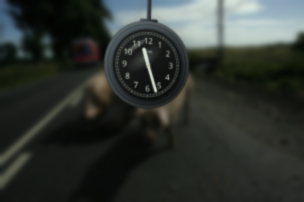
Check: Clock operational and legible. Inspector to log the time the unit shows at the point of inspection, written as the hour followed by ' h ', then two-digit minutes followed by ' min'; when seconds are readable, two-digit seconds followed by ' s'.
11 h 27 min
